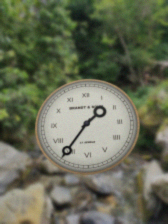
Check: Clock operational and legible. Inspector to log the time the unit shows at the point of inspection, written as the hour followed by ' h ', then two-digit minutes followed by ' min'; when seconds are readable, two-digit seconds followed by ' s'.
1 h 36 min
